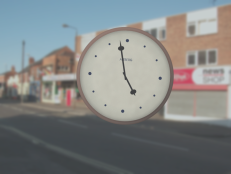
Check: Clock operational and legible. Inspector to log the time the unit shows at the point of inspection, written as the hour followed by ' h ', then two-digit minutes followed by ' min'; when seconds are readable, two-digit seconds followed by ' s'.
4 h 58 min
